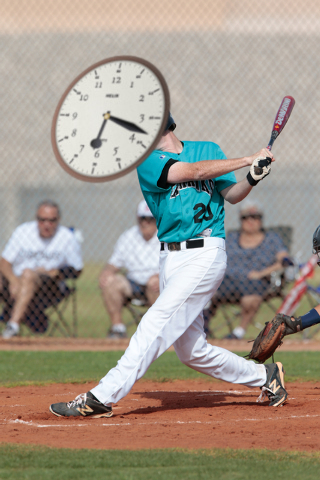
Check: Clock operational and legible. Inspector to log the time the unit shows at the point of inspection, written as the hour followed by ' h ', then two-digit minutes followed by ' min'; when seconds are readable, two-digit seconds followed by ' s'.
6 h 18 min
